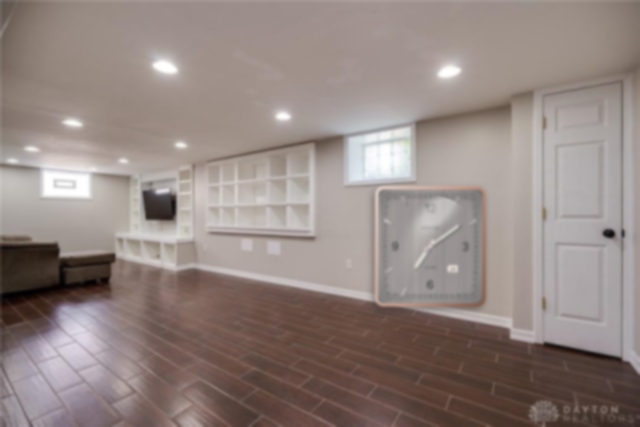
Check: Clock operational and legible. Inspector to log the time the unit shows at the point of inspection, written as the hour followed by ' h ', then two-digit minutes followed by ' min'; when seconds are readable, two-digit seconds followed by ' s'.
7 h 09 min
